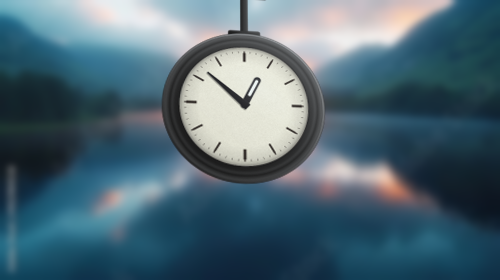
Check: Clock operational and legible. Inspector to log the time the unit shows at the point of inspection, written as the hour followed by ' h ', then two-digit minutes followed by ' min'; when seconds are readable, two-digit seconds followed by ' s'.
12 h 52 min
